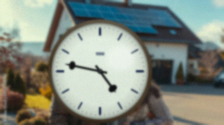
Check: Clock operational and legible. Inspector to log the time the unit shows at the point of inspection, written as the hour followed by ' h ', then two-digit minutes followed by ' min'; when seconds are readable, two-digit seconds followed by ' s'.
4 h 47 min
